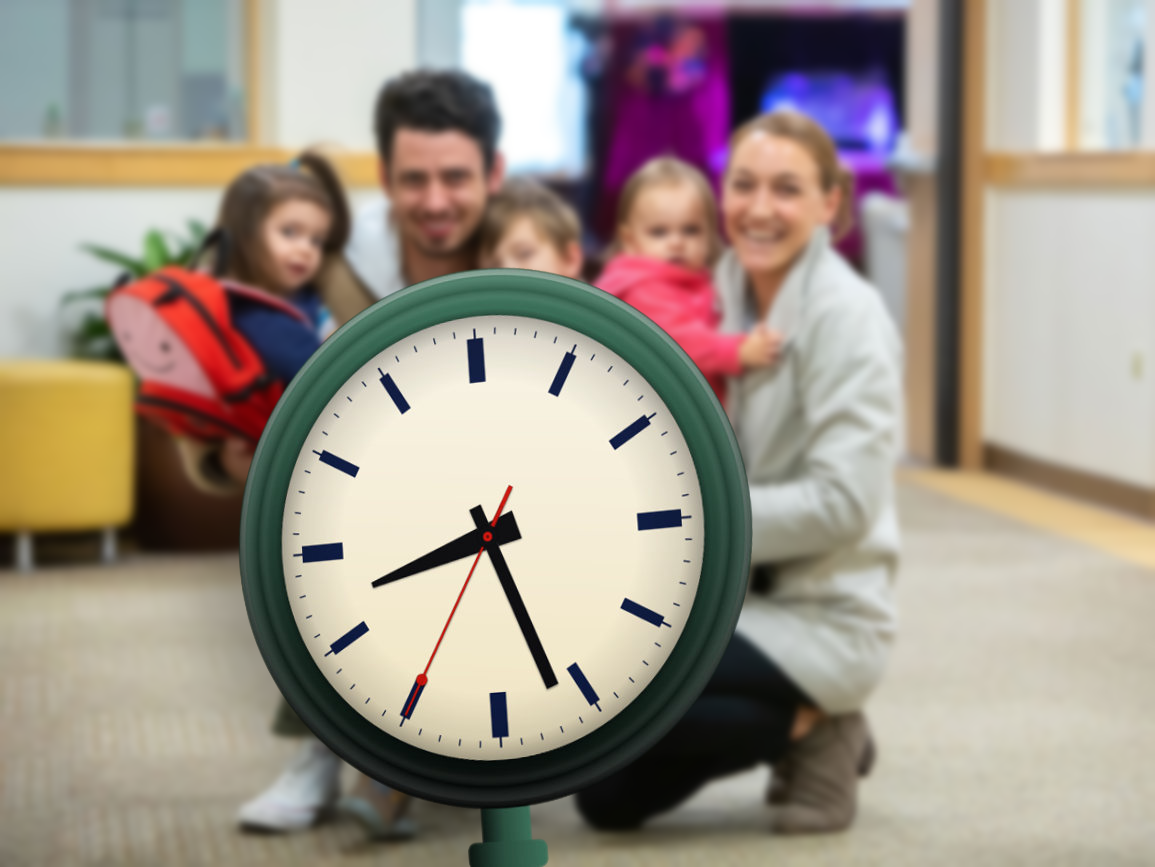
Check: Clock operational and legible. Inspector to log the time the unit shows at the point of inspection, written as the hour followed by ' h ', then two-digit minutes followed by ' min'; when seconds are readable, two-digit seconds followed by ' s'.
8 h 26 min 35 s
